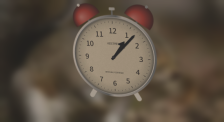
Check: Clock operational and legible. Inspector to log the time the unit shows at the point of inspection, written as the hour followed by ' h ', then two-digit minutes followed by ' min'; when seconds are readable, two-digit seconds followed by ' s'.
1 h 07 min
